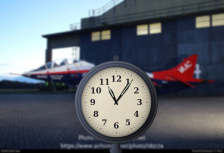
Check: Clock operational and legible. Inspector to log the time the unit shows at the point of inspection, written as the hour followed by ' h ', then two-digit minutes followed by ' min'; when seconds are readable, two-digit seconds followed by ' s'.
11 h 06 min
